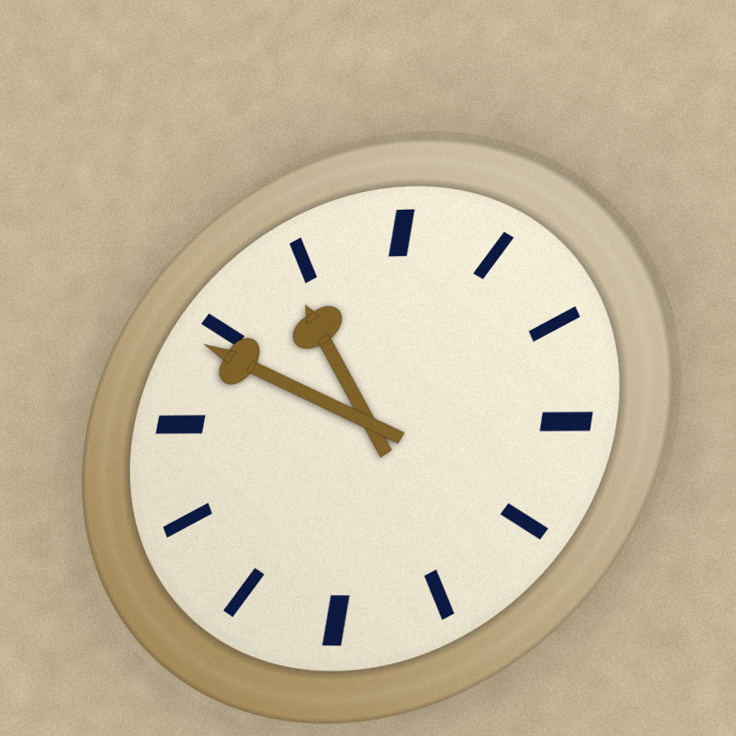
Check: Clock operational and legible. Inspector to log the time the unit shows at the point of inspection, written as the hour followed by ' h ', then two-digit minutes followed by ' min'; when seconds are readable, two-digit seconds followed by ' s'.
10 h 49 min
